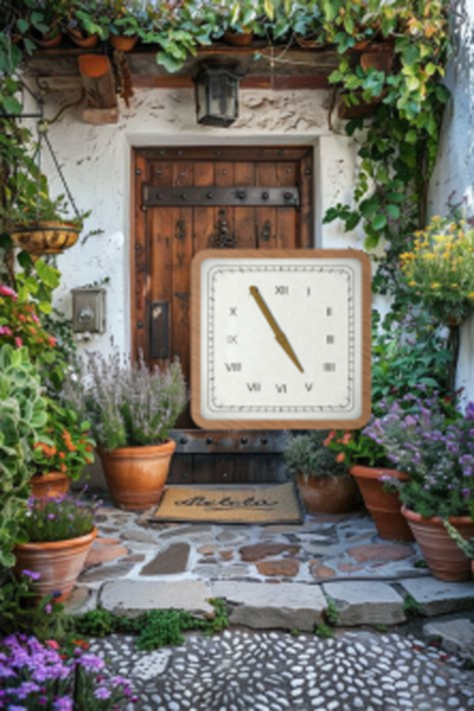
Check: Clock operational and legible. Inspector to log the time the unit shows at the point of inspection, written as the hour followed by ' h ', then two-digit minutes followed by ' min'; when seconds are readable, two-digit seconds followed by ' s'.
4 h 55 min
